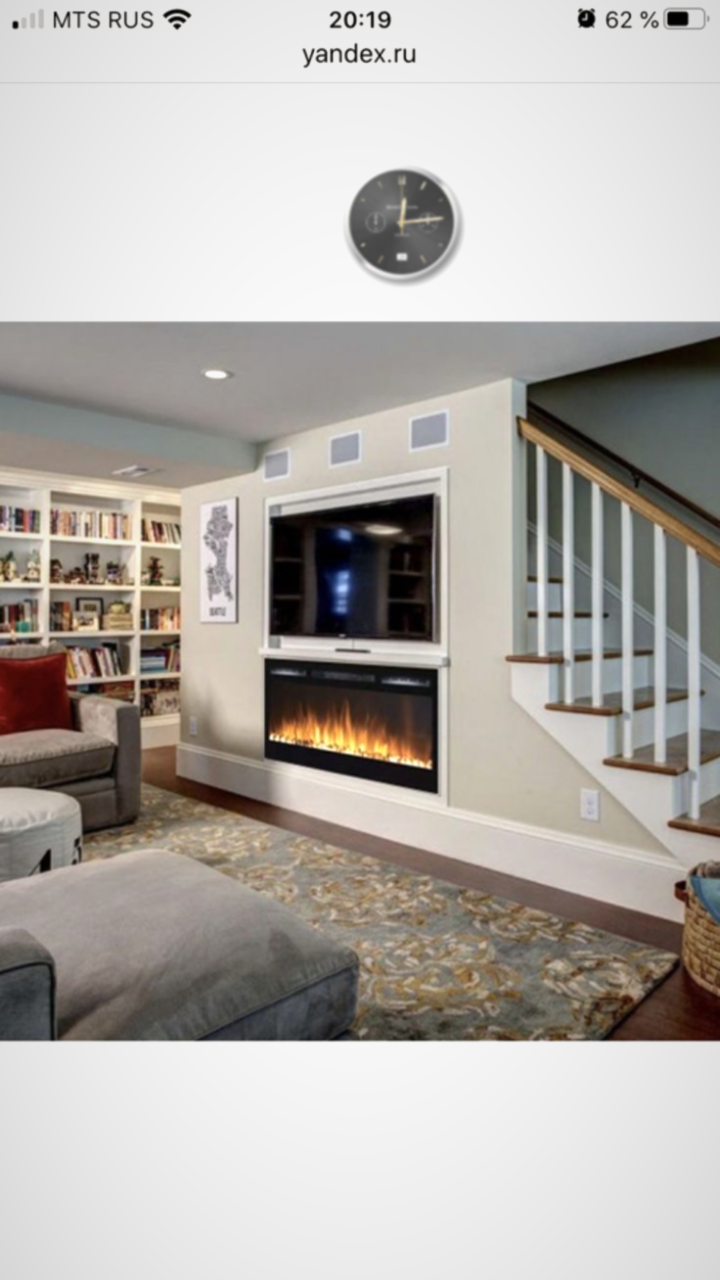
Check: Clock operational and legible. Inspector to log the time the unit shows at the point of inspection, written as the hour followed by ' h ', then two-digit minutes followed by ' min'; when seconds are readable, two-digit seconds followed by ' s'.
12 h 14 min
